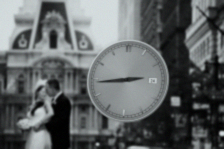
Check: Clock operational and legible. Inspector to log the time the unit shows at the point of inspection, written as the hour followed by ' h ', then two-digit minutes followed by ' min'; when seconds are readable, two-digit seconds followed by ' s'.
2 h 44 min
